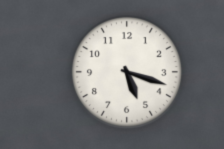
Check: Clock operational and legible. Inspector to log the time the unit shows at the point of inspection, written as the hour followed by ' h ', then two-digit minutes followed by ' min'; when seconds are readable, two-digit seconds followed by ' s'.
5 h 18 min
